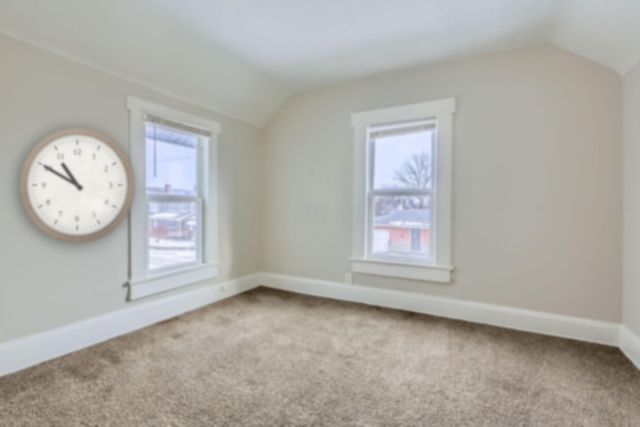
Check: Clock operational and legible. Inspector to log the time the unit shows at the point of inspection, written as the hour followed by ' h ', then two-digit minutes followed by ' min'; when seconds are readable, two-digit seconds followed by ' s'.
10 h 50 min
